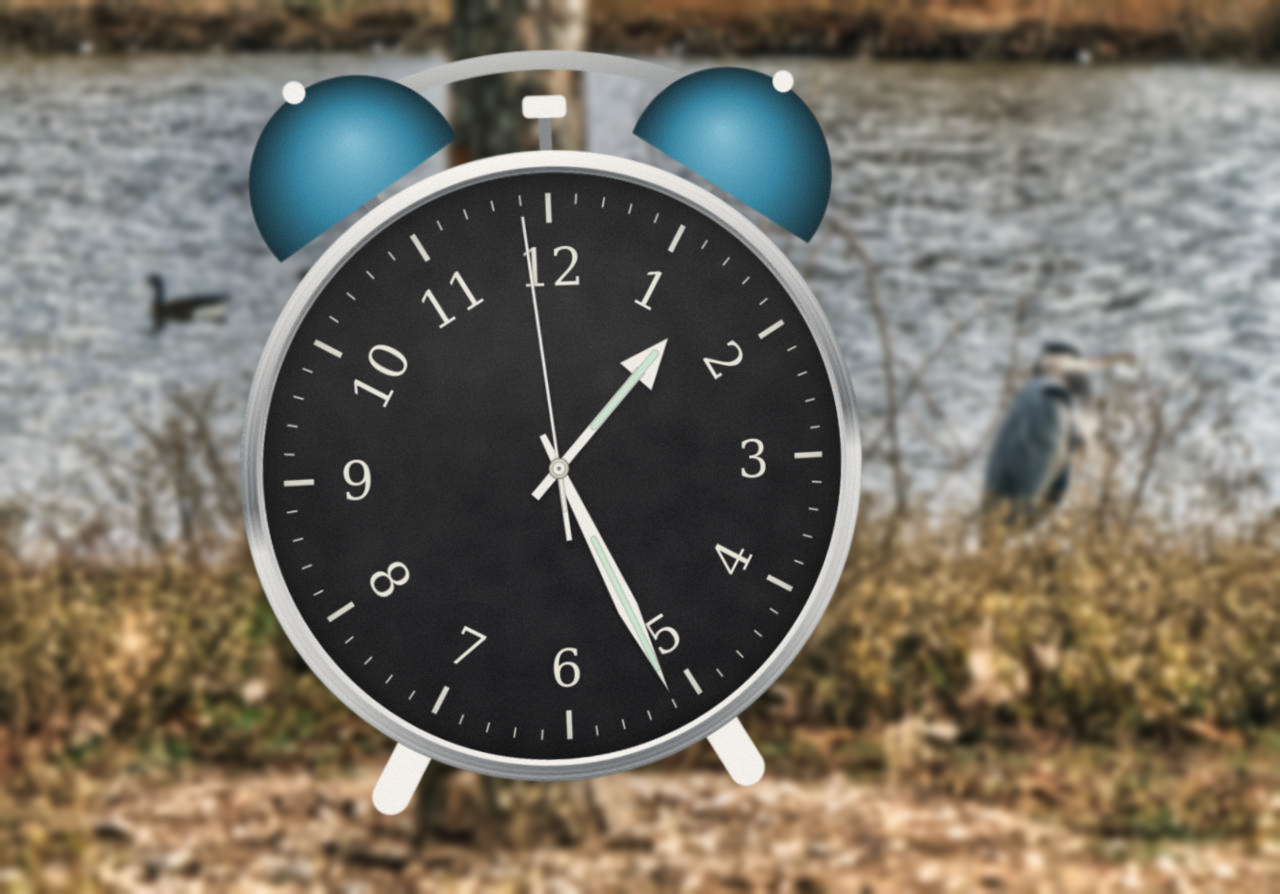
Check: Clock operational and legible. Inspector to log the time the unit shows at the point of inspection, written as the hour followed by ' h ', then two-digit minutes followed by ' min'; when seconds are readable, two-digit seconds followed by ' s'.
1 h 25 min 59 s
